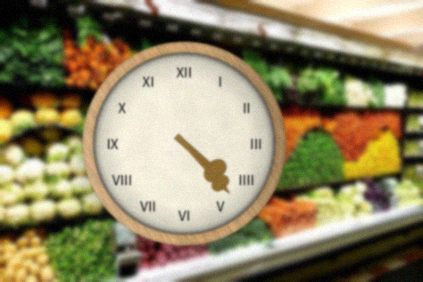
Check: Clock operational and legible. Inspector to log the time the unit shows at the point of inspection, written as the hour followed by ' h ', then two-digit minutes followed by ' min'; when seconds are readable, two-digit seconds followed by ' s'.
4 h 23 min
